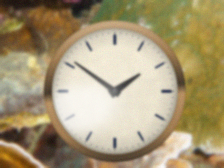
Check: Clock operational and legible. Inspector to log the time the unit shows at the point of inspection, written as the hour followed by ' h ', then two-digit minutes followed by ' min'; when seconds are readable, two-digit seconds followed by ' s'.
1 h 51 min
